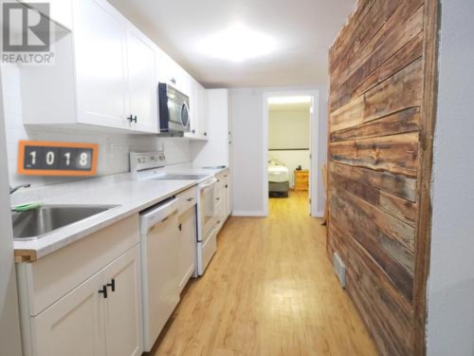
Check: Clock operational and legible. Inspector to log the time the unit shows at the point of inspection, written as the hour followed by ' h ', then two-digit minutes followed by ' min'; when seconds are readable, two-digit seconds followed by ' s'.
10 h 18 min
